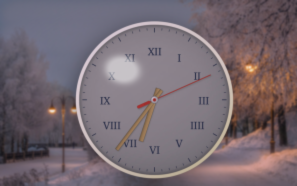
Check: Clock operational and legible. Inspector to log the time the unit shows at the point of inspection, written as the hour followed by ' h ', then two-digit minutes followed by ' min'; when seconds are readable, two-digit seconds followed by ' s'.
6 h 36 min 11 s
